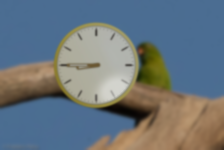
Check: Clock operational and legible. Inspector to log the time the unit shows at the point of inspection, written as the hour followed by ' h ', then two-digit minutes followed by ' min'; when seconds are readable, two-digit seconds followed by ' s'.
8 h 45 min
